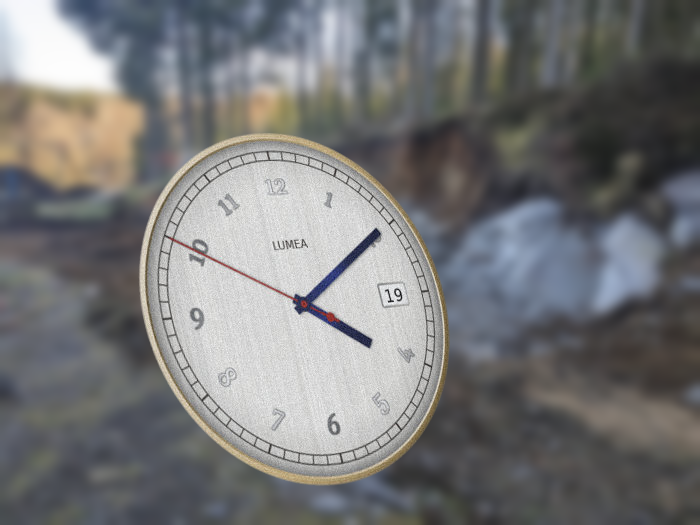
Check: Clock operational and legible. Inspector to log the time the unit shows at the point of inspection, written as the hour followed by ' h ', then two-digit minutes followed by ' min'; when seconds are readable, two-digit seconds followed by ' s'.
4 h 09 min 50 s
